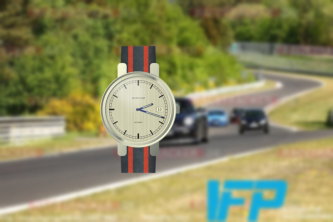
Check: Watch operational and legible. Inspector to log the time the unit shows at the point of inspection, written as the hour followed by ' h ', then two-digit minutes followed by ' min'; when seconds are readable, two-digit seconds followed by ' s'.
2 h 18 min
